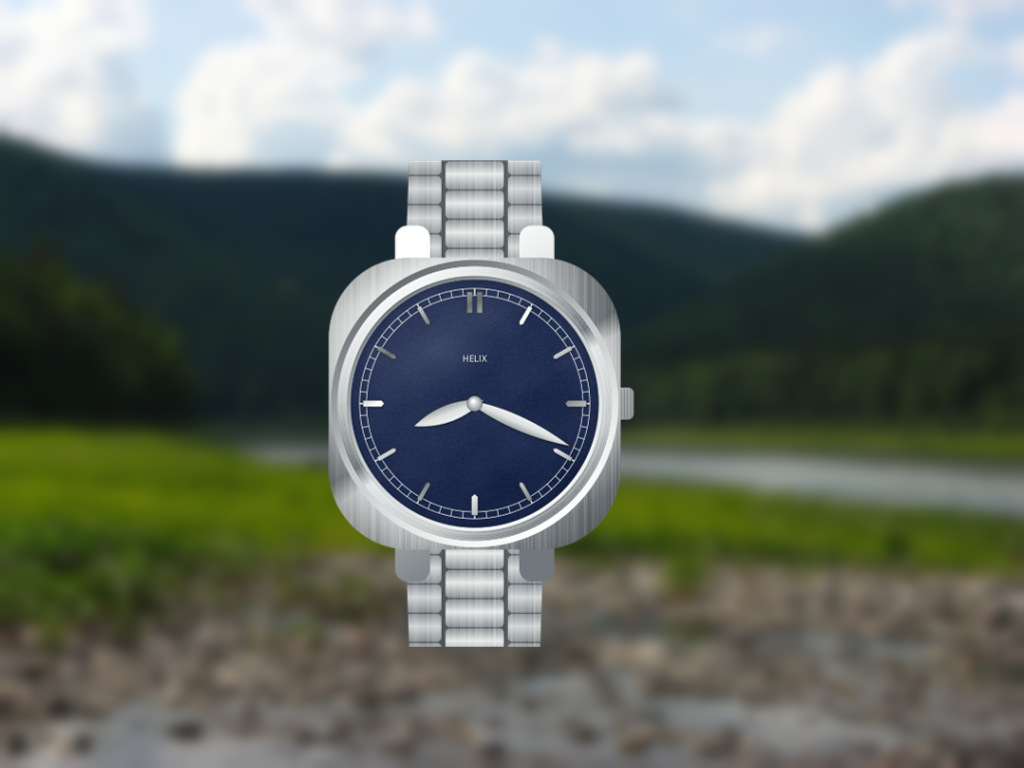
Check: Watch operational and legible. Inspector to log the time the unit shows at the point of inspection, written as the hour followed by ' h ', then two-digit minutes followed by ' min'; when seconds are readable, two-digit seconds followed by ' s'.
8 h 19 min
